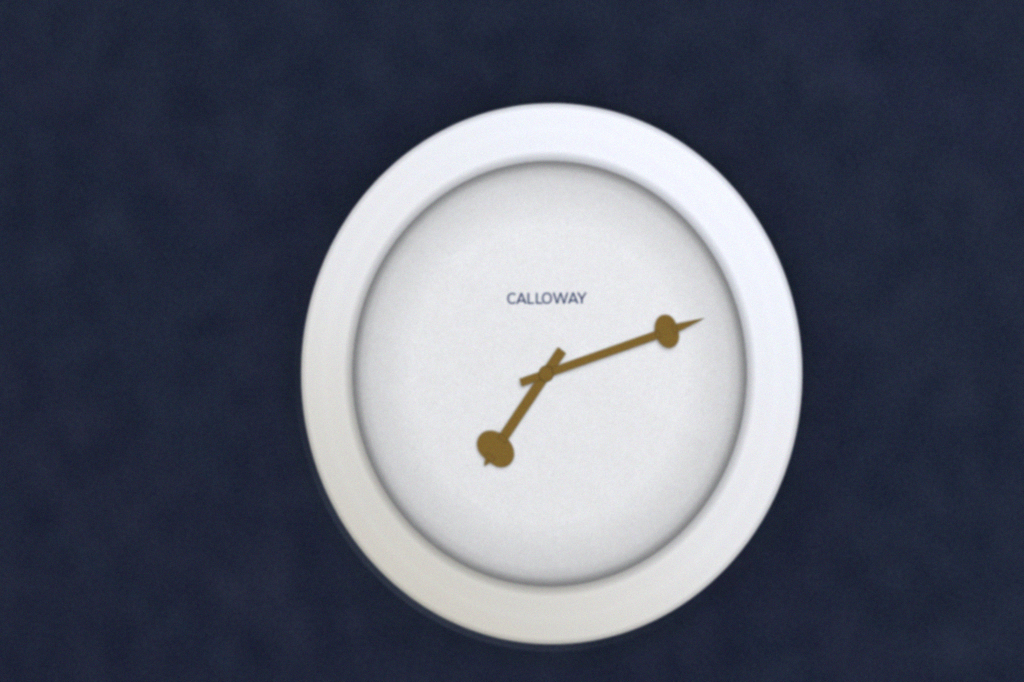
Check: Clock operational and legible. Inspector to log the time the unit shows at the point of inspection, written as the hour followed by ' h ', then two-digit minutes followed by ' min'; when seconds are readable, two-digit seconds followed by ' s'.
7 h 12 min
